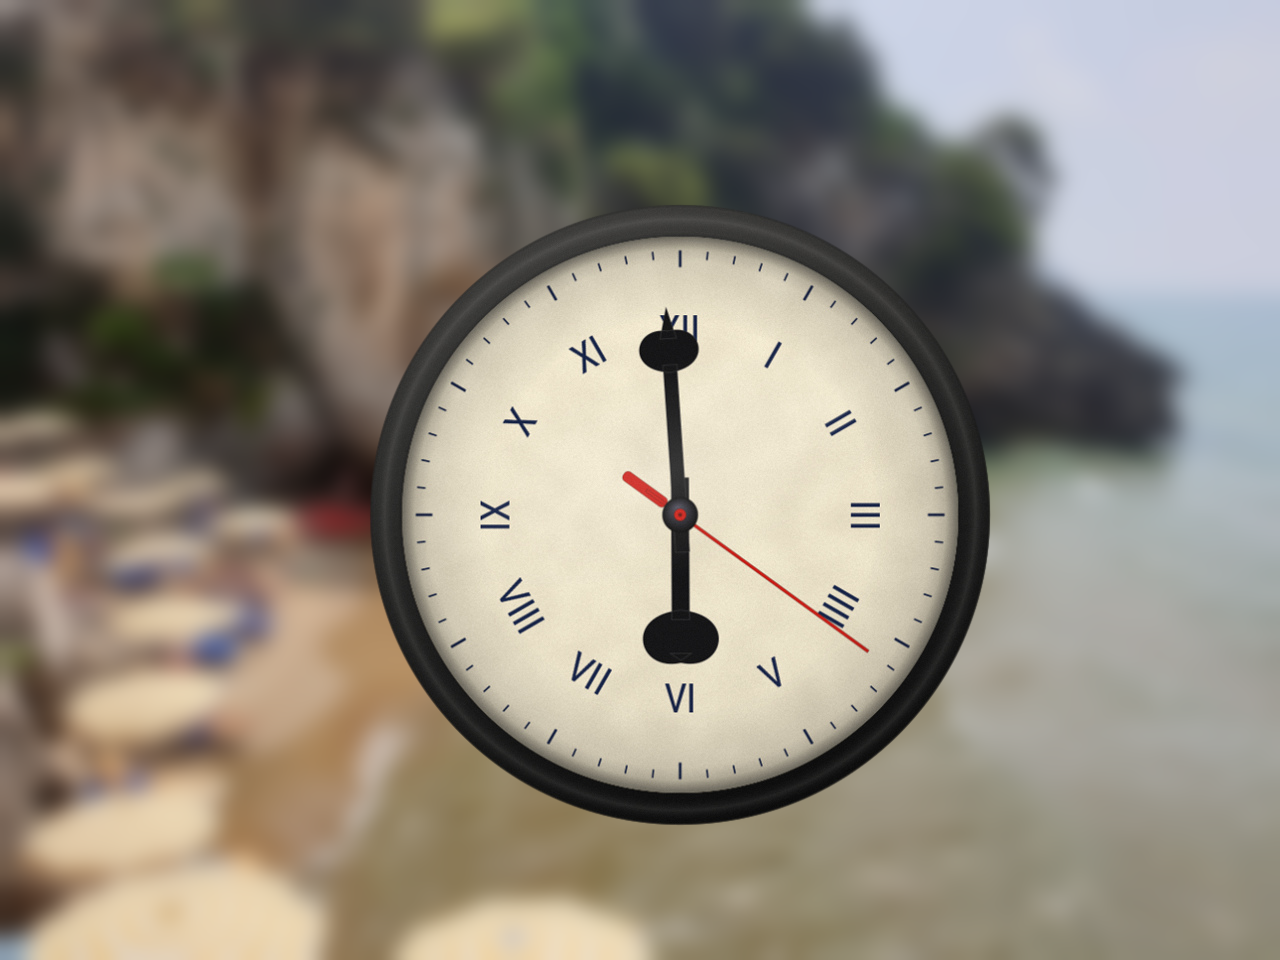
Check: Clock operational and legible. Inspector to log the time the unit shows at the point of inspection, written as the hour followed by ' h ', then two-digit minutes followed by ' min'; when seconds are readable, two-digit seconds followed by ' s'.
5 h 59 min 21 s
